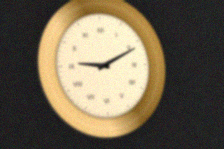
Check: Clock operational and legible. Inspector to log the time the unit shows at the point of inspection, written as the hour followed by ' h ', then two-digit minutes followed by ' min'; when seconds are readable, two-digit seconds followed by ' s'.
9 h 11 min
